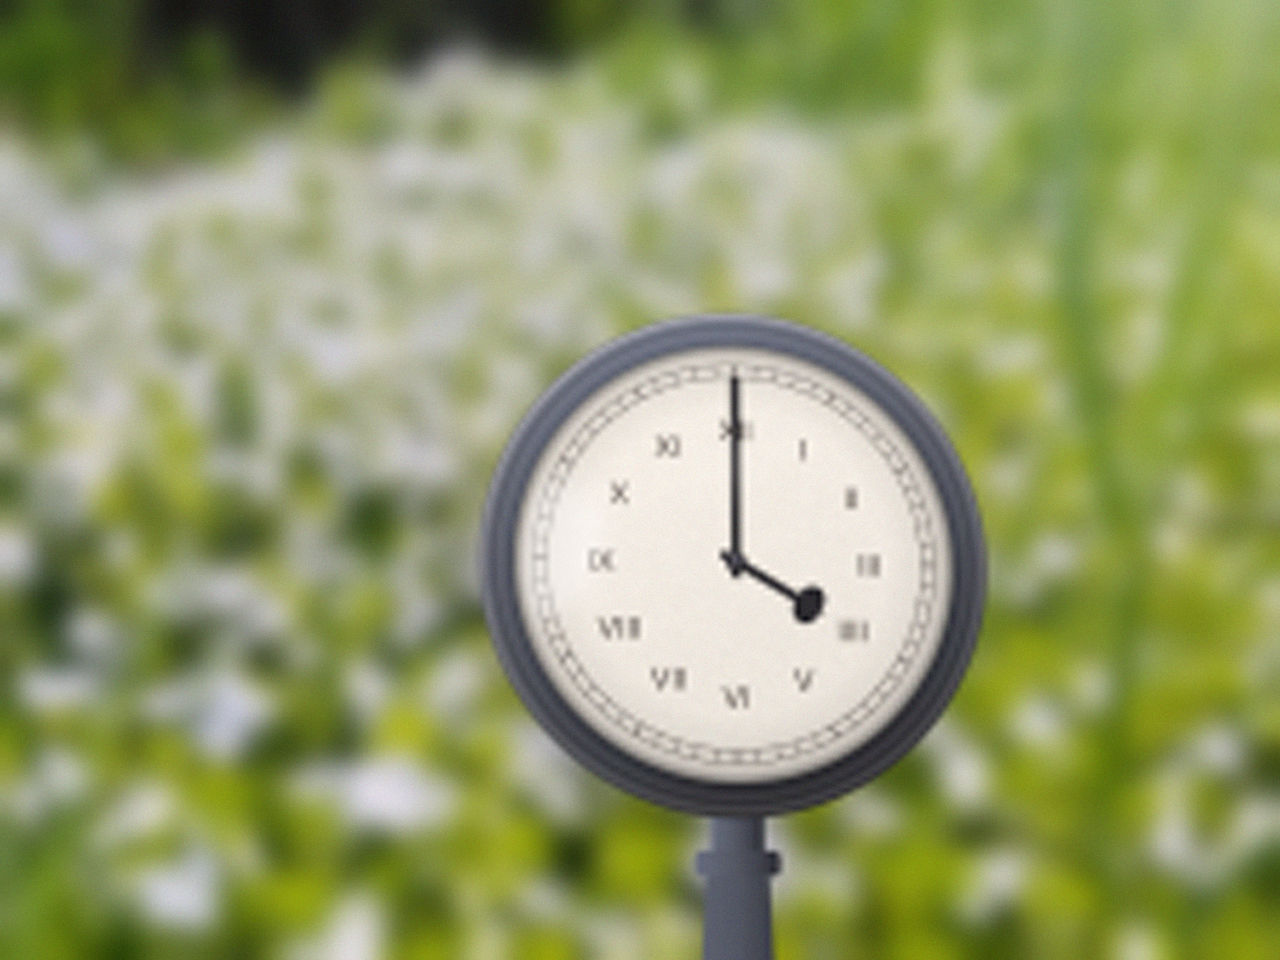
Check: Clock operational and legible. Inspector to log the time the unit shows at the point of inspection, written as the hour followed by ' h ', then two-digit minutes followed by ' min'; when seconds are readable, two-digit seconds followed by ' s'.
4 h 00 min
